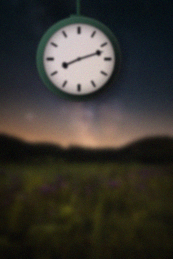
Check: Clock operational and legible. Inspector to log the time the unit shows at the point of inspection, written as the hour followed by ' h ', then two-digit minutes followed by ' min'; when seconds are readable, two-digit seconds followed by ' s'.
8 h 12 min
